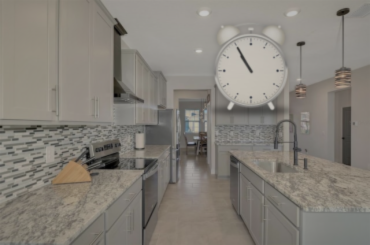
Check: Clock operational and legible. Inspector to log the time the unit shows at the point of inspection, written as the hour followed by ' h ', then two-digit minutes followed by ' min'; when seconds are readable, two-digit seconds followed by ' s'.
10 h 55 min
